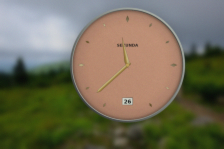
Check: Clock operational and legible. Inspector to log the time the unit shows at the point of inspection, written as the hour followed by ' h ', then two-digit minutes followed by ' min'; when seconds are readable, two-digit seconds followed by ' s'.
11 h 38 min
